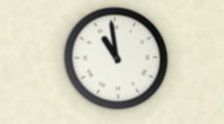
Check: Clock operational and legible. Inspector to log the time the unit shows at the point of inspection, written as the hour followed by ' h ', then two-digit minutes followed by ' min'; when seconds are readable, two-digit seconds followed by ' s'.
10 h 59 min
